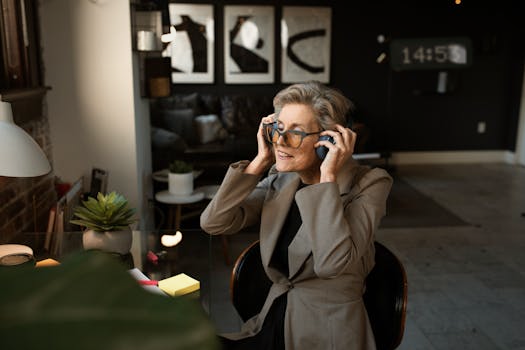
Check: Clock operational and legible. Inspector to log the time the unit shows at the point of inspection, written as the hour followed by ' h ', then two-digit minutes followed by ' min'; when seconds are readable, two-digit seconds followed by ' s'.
14 h 53 min
